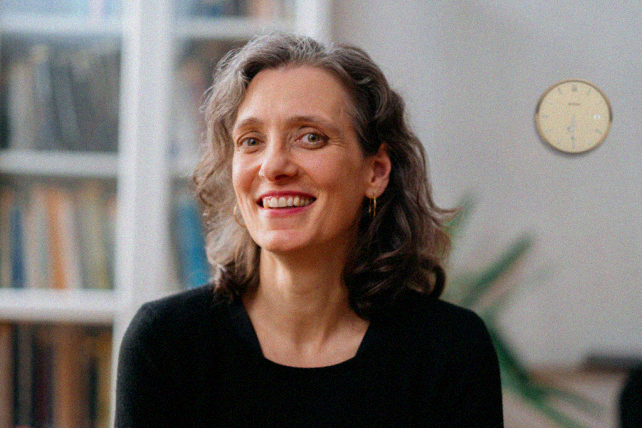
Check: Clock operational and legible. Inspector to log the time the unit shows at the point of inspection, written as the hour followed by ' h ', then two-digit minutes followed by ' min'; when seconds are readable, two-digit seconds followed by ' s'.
6 h 30 min
